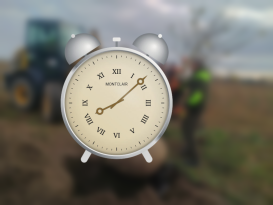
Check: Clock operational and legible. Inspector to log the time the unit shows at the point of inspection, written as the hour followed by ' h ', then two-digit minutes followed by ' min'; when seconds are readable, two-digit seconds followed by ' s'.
8 h 08 min
